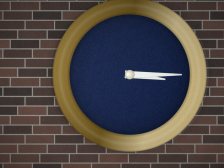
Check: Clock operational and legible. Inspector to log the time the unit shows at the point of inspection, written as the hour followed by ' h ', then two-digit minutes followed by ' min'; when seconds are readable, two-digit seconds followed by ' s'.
3 h 15 min
